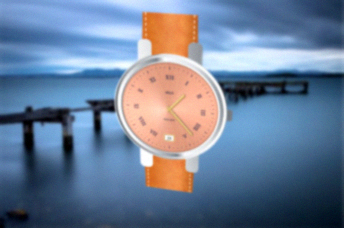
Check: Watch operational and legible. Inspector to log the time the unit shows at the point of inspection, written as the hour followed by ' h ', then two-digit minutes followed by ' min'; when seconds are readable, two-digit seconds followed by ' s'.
1 h 23 min
